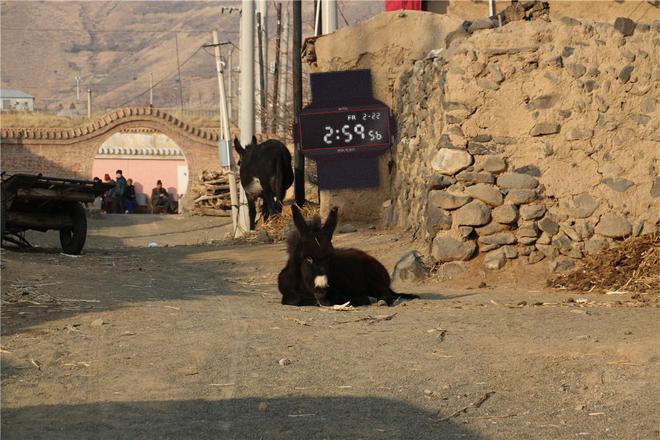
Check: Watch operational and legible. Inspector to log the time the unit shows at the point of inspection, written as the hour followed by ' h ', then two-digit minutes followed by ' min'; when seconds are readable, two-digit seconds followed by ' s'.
2 h 59 min 56 s
